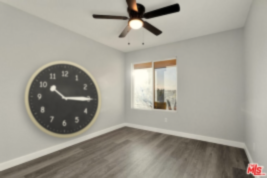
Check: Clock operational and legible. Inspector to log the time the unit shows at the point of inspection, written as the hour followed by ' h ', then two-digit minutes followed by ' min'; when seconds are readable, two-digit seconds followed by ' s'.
10 h 15 min
